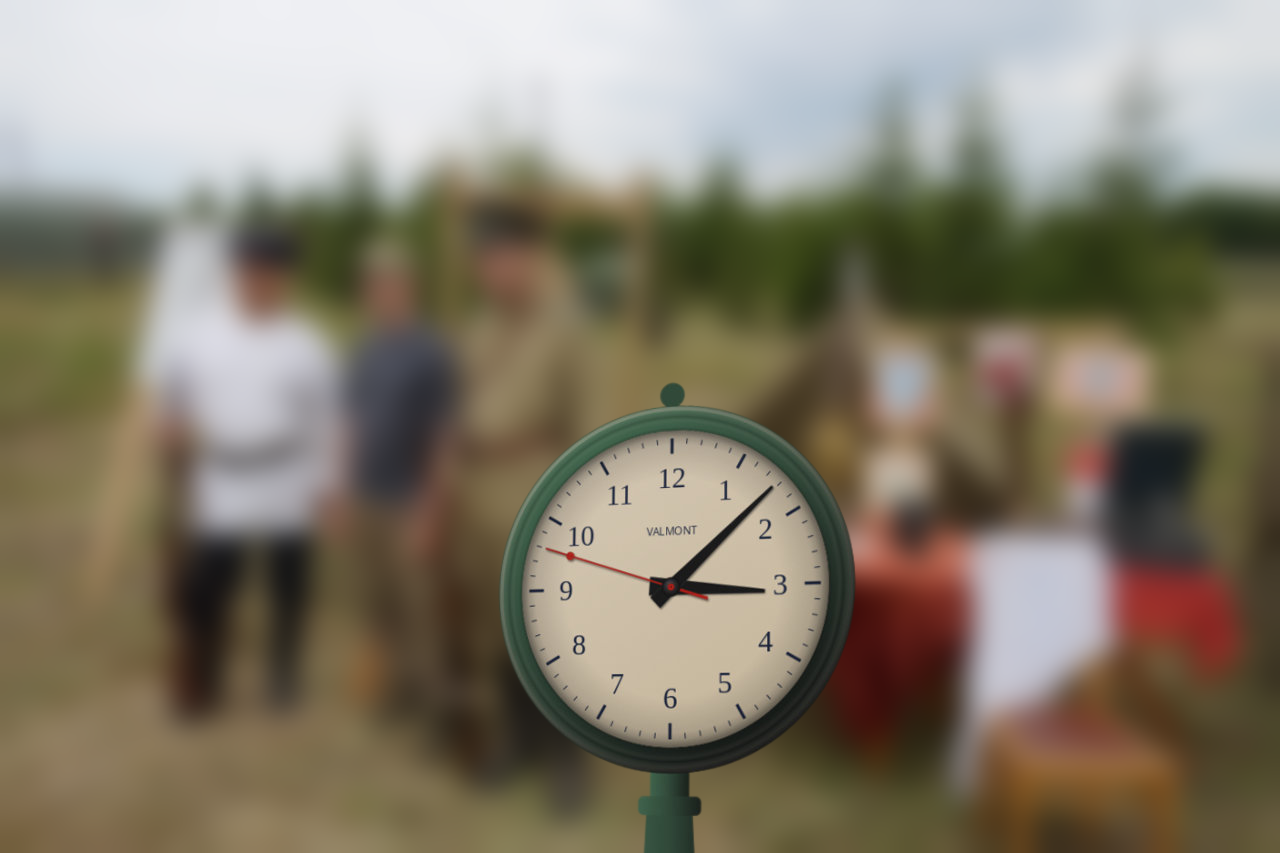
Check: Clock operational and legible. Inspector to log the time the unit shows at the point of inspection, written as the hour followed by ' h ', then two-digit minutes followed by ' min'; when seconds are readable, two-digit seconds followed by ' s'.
3 h 07 min 48 s
